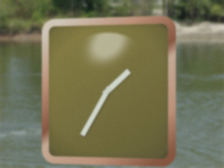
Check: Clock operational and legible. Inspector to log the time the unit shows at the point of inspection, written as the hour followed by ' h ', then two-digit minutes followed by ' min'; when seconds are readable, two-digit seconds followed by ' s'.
1 h 35 min
